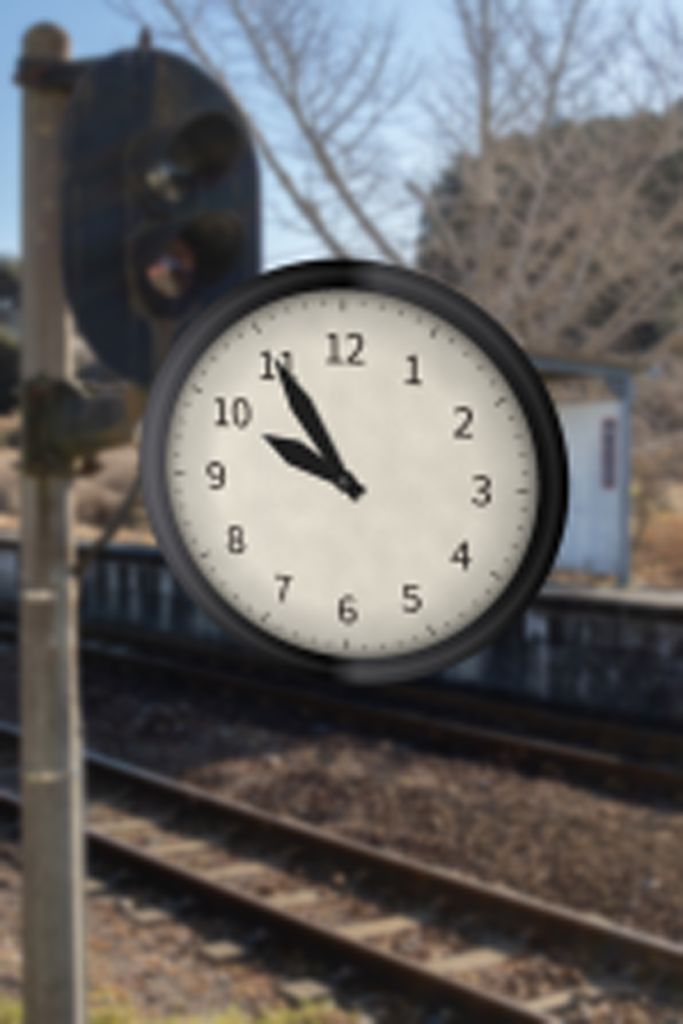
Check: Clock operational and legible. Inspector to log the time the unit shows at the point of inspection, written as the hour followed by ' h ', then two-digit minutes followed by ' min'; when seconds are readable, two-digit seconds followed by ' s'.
9 h 55 min
